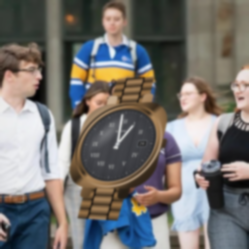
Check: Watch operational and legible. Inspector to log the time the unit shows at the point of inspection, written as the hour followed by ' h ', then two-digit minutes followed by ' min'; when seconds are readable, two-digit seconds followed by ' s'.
12 h 59 min
